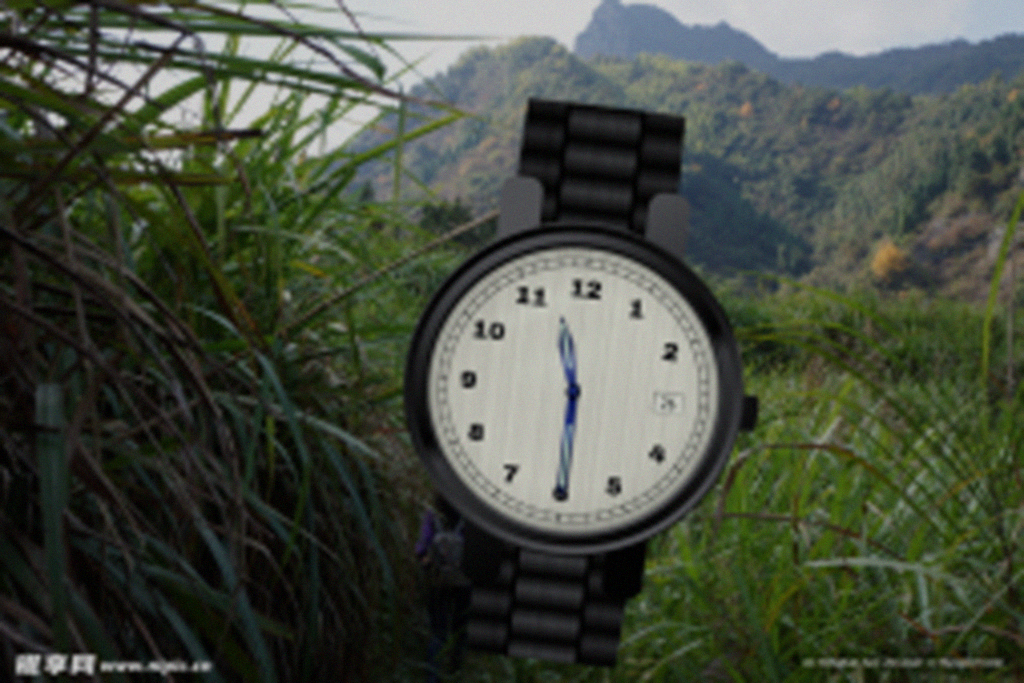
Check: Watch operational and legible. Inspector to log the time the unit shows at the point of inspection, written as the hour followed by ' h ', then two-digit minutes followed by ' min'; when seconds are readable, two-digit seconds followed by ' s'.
11 h 30 min
